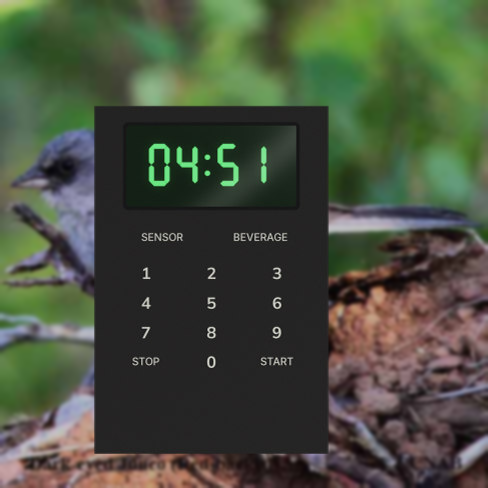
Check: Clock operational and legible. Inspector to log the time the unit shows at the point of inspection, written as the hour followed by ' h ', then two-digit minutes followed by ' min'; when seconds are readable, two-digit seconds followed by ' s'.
4 h 51 min
